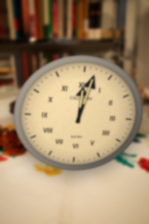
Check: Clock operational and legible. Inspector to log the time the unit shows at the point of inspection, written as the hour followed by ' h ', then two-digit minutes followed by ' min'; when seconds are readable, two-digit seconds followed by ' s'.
12 h 02 min
